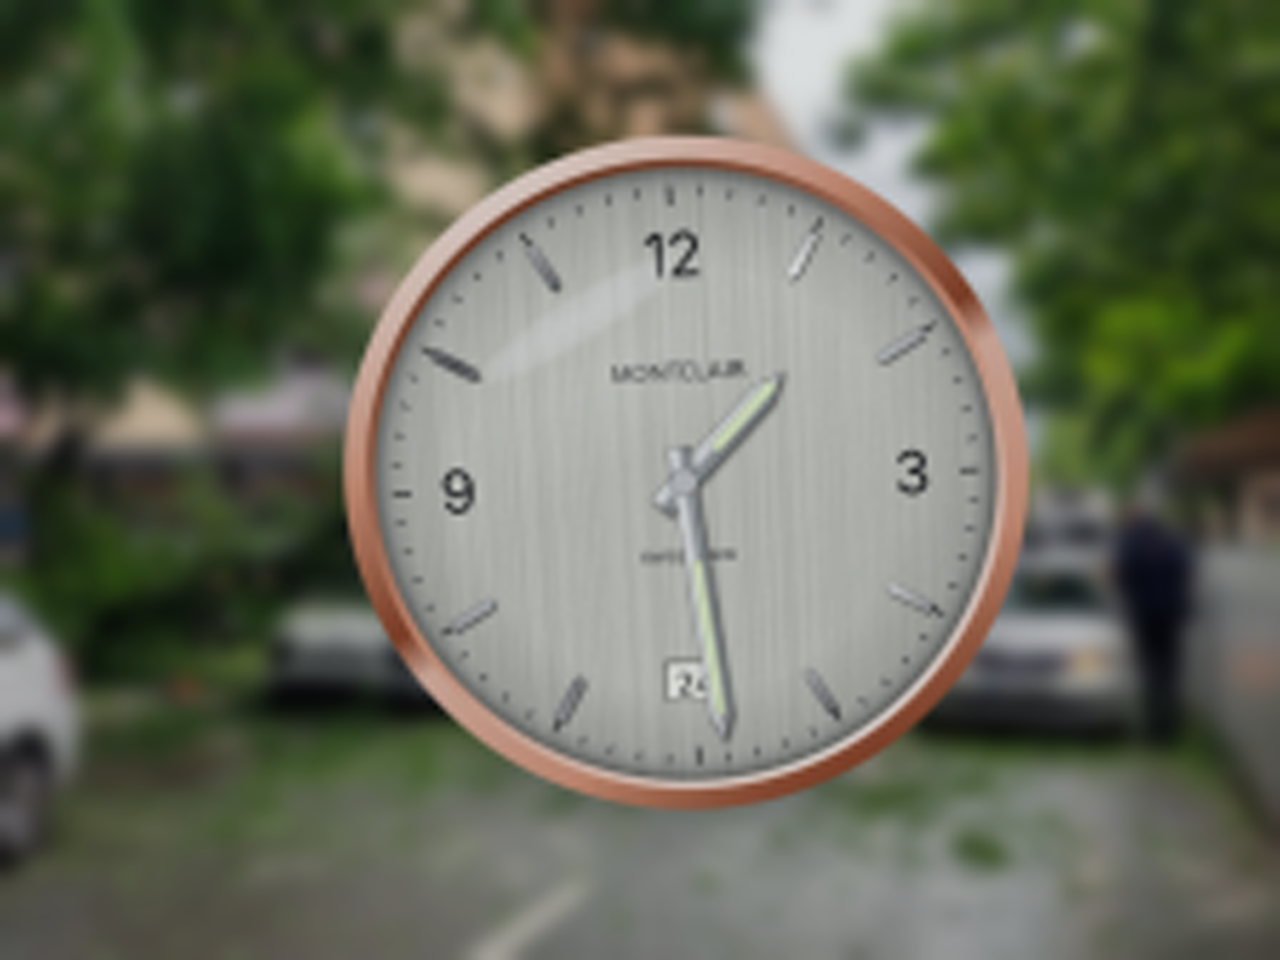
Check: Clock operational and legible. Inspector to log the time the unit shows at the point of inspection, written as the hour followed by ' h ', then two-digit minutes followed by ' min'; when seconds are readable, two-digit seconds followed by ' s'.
1 h 29 min
